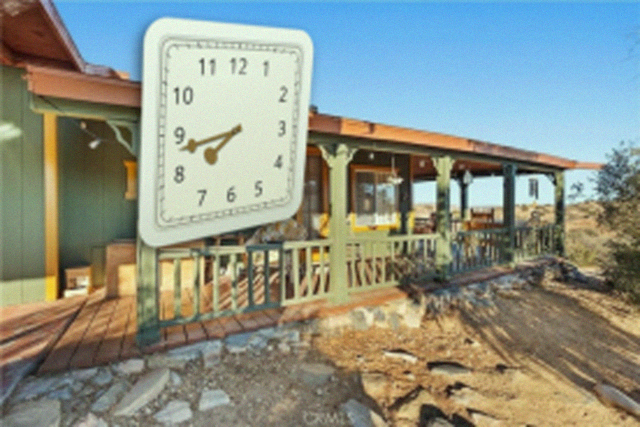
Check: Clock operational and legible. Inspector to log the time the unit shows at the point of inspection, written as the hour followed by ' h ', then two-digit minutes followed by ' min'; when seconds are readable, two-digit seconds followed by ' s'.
7 h 43 min
